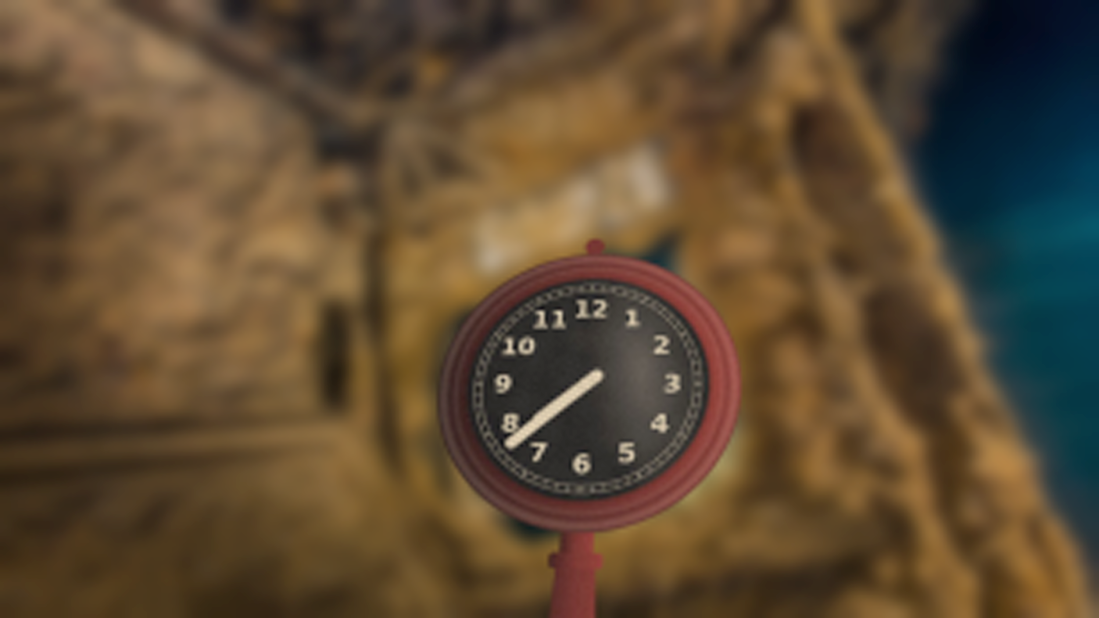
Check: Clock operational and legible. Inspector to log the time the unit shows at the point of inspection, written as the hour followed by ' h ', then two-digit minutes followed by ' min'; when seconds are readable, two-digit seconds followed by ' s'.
7 h 38 min
